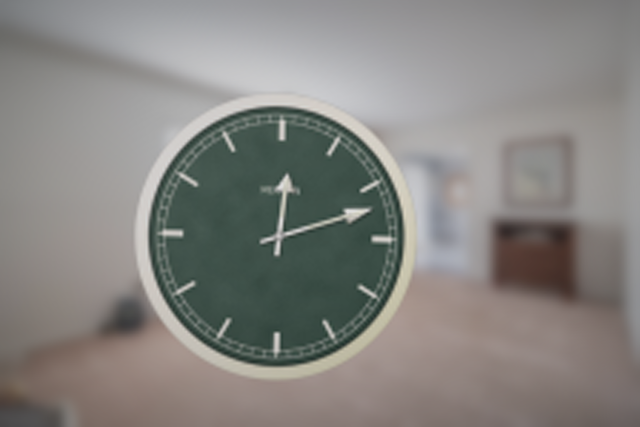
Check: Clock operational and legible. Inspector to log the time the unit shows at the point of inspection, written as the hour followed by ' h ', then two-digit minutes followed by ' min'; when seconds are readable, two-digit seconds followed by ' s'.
12 h 12 min
